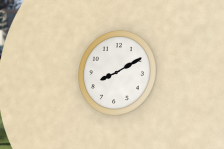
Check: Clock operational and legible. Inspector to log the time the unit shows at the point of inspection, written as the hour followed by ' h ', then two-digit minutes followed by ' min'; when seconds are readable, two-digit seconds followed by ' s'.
8 h 10 min
